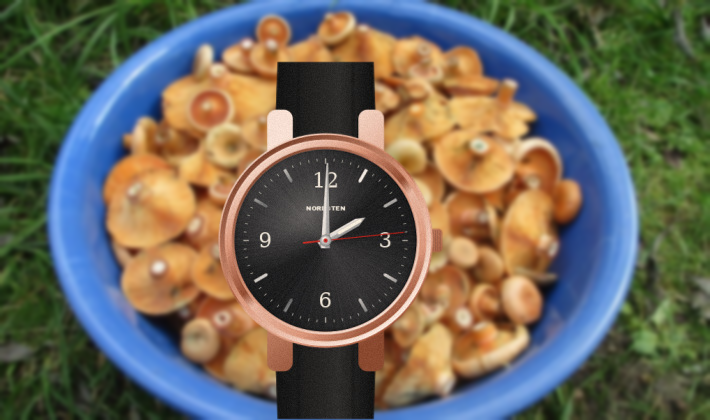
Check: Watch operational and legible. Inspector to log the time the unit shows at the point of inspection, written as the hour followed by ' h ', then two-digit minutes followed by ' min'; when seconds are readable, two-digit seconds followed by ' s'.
2 h 00 min 14 s
